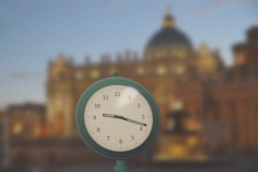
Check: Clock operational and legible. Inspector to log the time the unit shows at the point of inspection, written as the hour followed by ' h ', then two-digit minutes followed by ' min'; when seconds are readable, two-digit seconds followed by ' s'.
9 h 18 min
